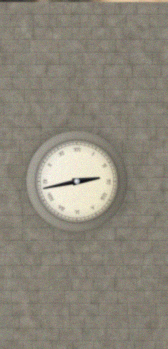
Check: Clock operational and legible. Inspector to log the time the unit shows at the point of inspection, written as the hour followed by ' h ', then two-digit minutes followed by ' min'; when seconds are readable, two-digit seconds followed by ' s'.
2 h 43 min
